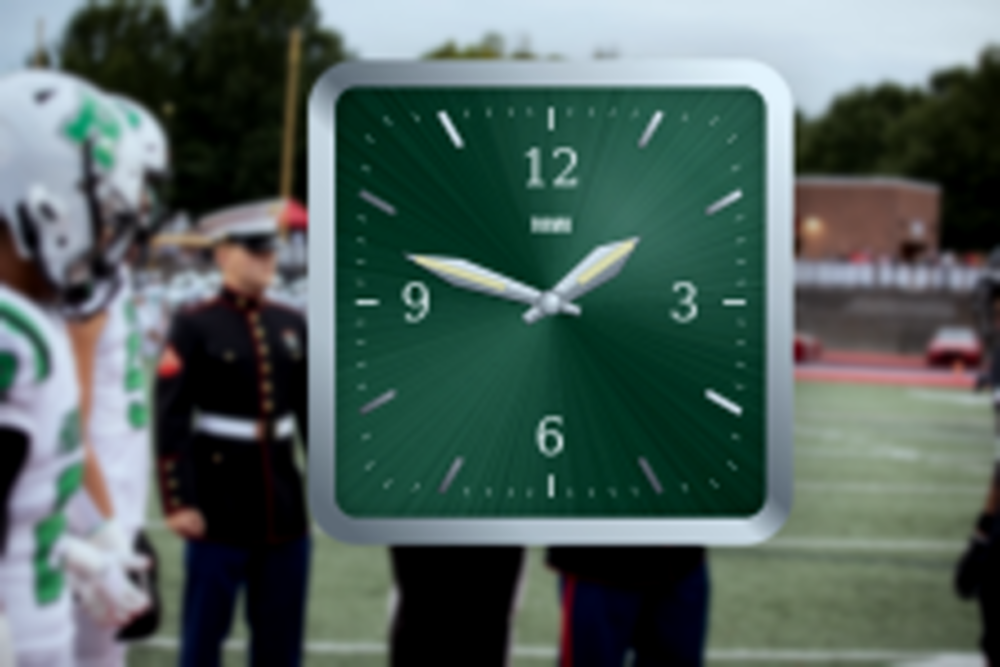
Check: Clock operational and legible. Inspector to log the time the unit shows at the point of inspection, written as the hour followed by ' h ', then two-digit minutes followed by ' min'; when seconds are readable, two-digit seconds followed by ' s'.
1 h 48 min
